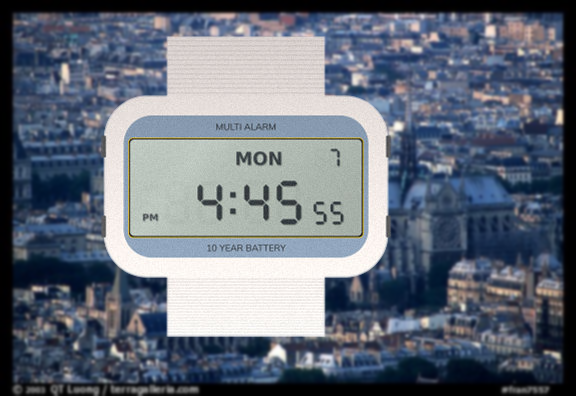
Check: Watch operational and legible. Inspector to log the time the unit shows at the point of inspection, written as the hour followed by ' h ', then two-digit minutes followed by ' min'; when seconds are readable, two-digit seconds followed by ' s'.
4 h 45 min 55 s
